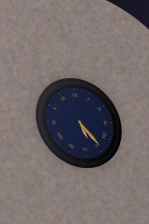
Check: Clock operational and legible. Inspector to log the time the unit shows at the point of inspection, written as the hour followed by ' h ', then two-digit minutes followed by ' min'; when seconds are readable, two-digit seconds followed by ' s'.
5 h 24 min
